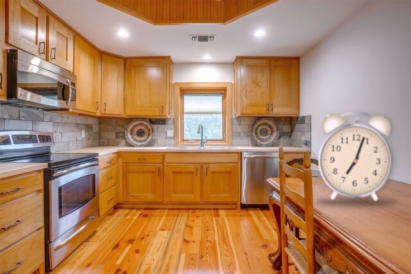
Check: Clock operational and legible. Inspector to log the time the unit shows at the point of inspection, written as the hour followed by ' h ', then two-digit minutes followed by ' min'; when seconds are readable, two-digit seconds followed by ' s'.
7 h 03 min
